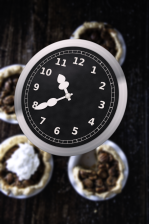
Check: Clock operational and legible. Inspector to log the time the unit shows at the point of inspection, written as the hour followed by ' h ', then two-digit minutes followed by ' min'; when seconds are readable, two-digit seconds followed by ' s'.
10 h 39 min
